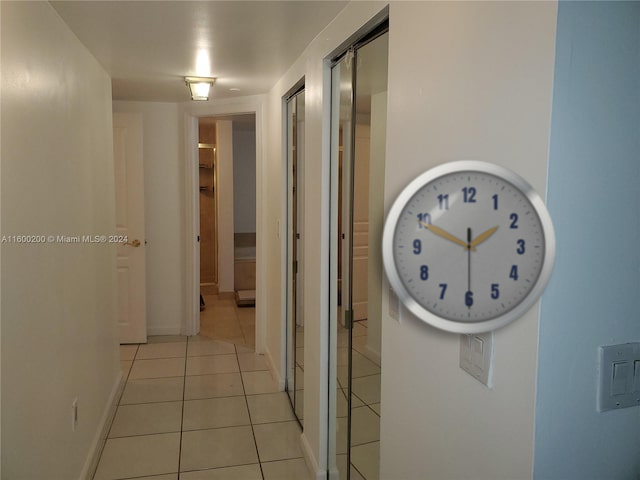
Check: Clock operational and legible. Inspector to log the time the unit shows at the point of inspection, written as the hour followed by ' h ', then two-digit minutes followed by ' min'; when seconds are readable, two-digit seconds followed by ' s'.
1 h 49 min 30 s
